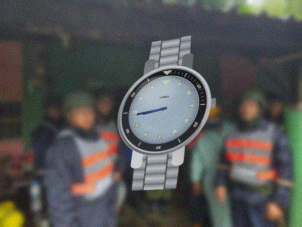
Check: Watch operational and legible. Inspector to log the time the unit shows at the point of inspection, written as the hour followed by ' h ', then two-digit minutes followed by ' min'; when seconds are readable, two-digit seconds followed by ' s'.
8 h 44 min
